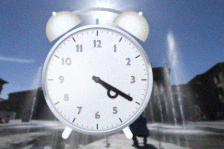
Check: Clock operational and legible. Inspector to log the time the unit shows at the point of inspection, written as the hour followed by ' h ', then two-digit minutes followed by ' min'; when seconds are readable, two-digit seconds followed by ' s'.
4 h 20 min
